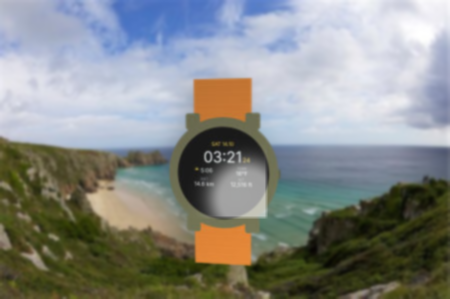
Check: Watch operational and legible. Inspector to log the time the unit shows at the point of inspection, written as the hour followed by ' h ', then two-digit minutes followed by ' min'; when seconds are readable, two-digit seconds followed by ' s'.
3 h 21 min
